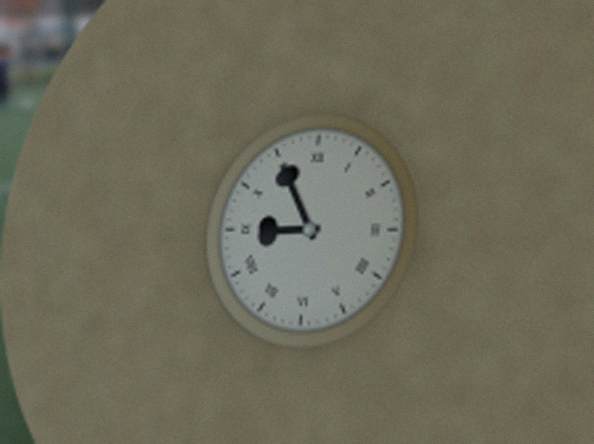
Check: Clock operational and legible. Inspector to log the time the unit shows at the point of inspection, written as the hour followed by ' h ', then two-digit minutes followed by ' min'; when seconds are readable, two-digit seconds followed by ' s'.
8 h 55 min
